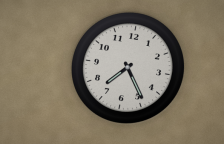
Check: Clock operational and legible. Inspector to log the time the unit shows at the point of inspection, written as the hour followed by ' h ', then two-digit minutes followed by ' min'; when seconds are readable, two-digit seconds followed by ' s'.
7 h 24 min
